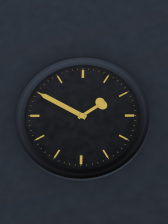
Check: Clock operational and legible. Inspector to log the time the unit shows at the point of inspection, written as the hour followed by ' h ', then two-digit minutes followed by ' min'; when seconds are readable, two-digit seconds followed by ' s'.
1 h 50 min
